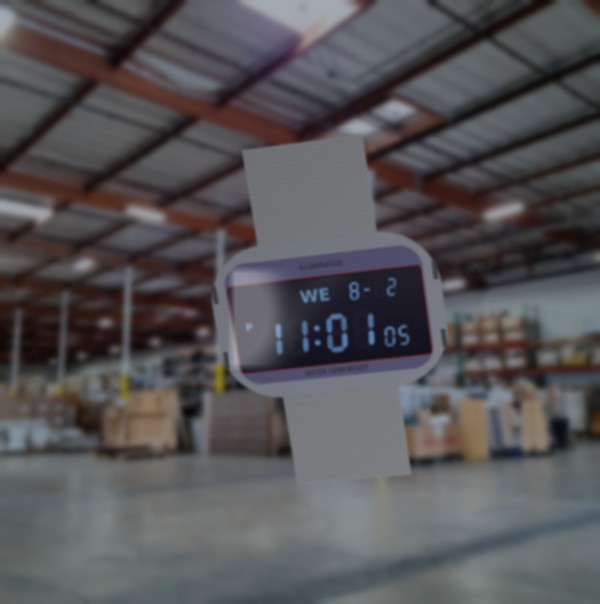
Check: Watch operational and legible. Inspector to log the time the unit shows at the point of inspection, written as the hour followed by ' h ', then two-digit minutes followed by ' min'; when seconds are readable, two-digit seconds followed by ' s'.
11 h 01 min 05 s
